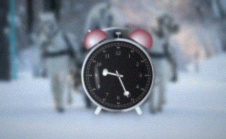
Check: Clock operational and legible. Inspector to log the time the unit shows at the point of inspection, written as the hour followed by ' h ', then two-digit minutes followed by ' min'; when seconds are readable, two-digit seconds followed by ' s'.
9 h 26 min
